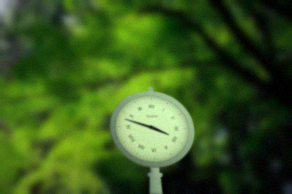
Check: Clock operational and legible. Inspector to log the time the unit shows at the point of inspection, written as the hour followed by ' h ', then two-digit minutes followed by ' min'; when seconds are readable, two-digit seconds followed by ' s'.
3 h 48 min
